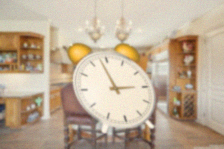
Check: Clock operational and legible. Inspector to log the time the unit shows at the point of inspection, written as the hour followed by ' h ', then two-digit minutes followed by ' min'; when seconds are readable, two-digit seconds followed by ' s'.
2 h 58 min
